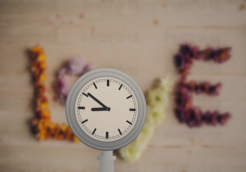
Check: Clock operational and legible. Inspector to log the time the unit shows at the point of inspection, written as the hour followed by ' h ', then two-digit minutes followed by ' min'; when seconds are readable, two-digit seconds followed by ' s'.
8 h 51 min
